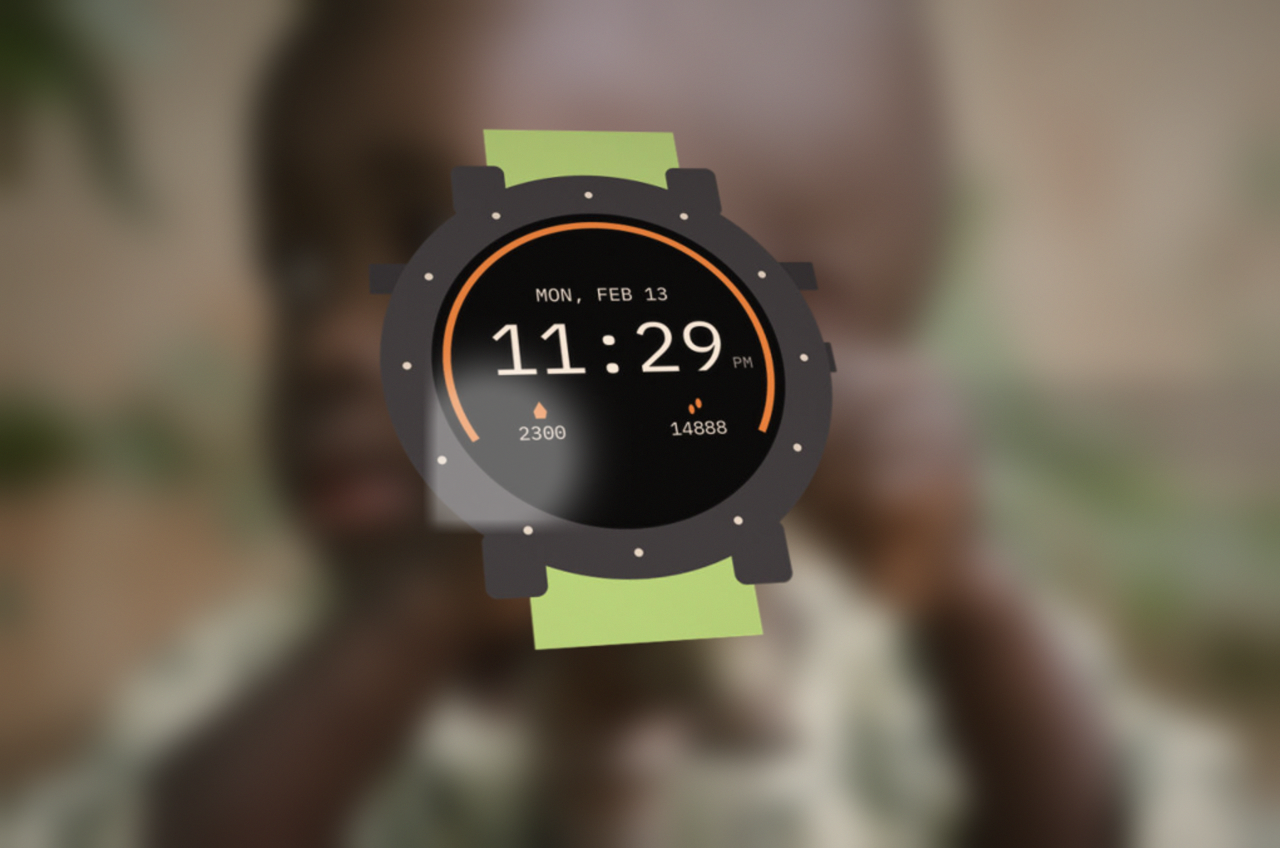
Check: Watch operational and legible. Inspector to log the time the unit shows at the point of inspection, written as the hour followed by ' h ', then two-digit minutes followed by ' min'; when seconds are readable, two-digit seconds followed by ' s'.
11 h 29 min
